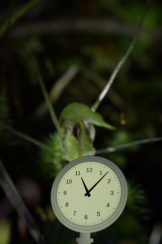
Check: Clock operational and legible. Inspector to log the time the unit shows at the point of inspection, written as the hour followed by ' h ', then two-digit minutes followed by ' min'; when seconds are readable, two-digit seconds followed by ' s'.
11 h 07 min
